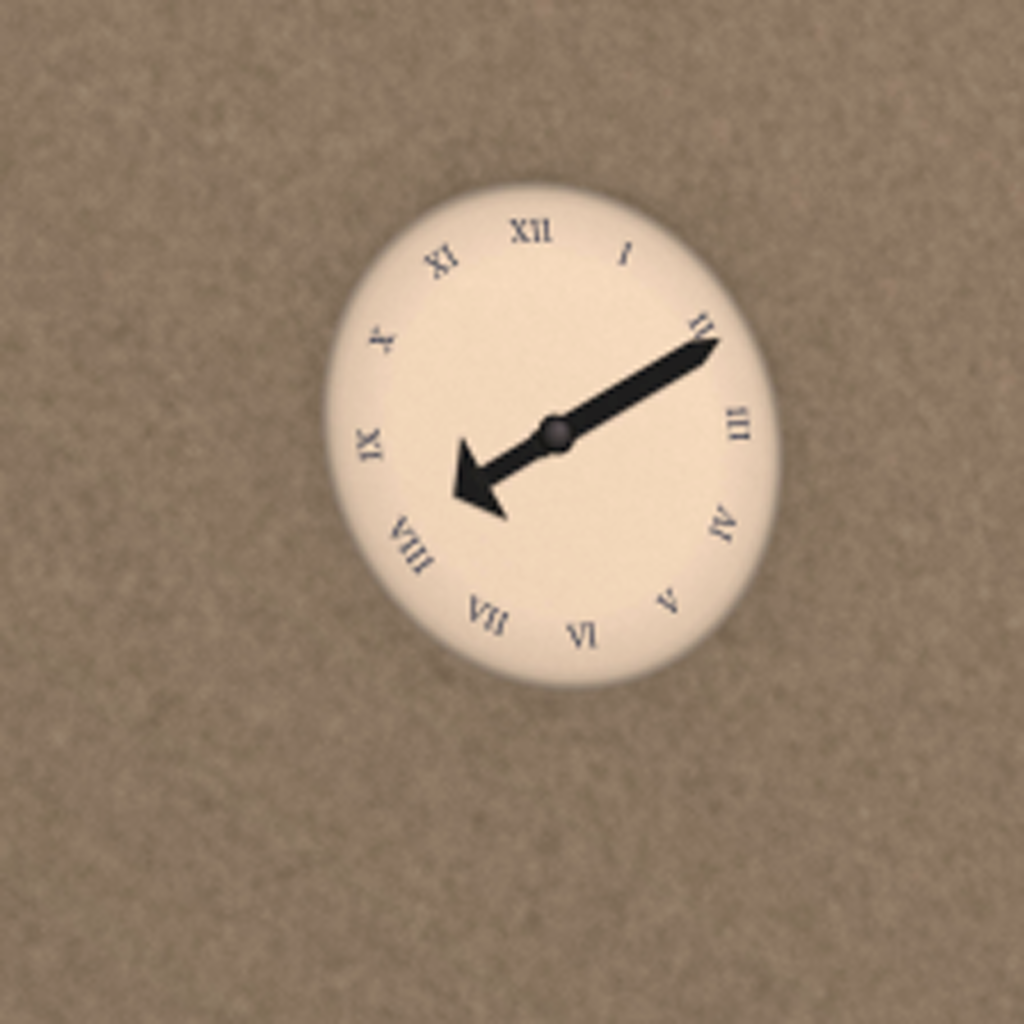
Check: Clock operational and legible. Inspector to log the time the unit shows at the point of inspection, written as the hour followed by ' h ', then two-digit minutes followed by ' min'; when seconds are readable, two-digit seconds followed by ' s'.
8 h 11 min
